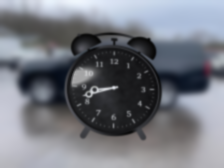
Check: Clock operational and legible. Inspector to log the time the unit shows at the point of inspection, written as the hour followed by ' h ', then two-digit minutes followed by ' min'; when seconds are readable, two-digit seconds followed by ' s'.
8 h 42 min
